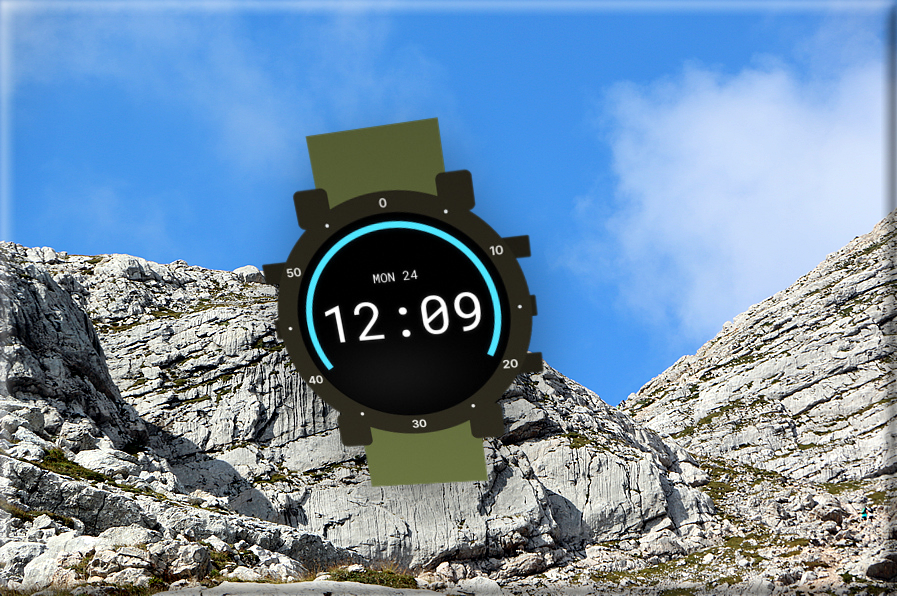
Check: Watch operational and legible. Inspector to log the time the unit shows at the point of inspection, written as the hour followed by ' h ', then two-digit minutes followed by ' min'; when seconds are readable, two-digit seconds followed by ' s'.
12 h 09 min
